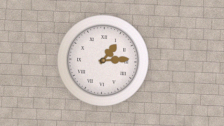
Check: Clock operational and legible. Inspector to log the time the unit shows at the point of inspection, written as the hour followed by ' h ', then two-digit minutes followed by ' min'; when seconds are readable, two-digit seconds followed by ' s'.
1 h 14 min
